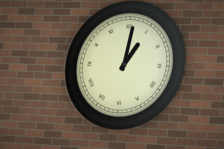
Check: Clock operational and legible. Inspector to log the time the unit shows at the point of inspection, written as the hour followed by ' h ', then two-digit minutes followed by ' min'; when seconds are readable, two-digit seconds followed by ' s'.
1 h 01 min
